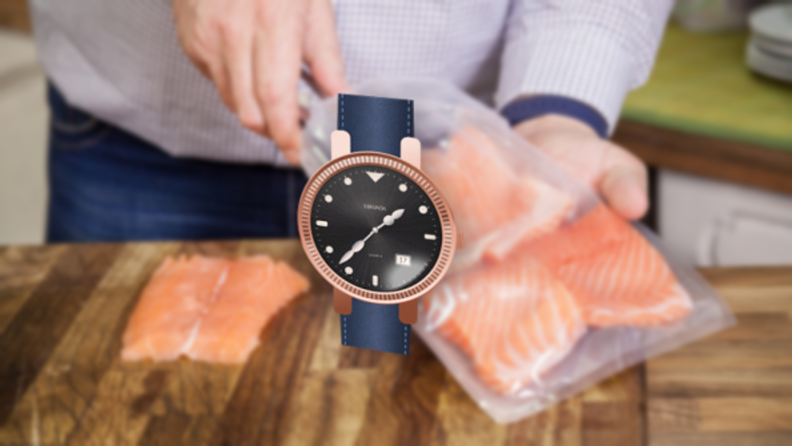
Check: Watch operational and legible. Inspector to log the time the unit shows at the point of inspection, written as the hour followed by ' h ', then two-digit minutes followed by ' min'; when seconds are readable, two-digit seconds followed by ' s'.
1 h 37 min
